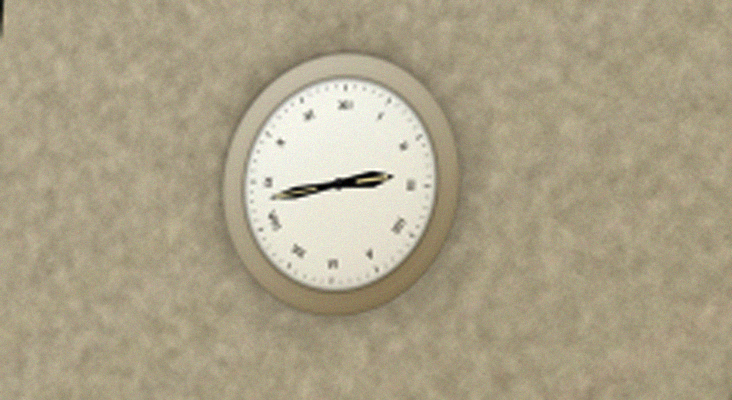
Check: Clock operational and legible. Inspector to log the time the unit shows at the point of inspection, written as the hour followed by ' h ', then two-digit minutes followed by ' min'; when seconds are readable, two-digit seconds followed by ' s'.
2 h 43 min
